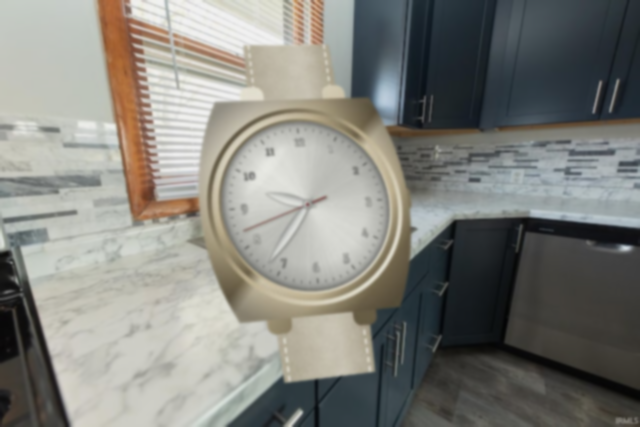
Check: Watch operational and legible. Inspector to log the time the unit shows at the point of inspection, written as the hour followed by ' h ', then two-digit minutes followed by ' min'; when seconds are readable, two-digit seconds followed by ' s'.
9 h 36 min 42 s
